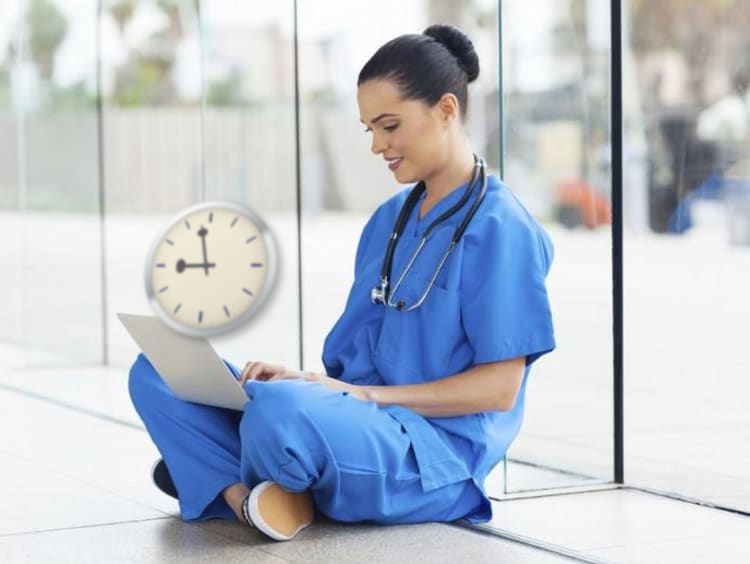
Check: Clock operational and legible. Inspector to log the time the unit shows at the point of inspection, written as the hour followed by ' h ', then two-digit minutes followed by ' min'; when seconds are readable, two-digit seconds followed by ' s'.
8 h 58 min
